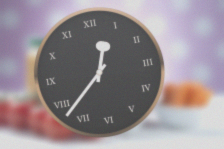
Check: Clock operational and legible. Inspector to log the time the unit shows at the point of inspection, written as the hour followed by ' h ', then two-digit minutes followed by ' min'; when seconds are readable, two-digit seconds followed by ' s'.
12 h 38 min
